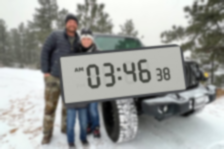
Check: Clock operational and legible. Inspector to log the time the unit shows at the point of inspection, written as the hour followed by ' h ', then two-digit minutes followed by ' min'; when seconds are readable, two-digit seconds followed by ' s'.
3 h 46 min 38 s
